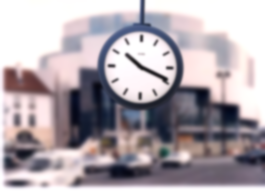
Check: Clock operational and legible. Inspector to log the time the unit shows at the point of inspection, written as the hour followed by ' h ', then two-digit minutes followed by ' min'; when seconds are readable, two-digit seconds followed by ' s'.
10 h 19 min
